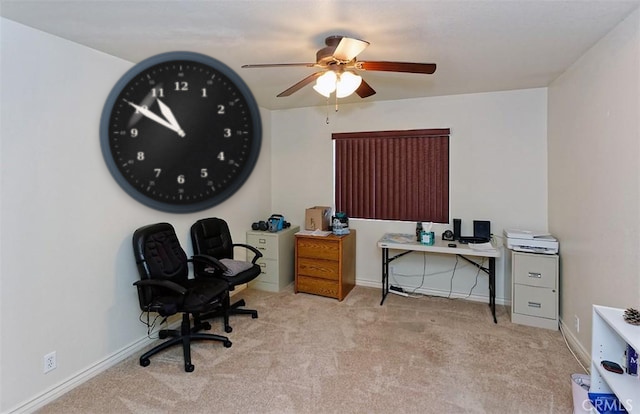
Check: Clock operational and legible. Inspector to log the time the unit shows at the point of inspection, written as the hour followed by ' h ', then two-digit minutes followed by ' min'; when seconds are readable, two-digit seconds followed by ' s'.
10 h 50 min
